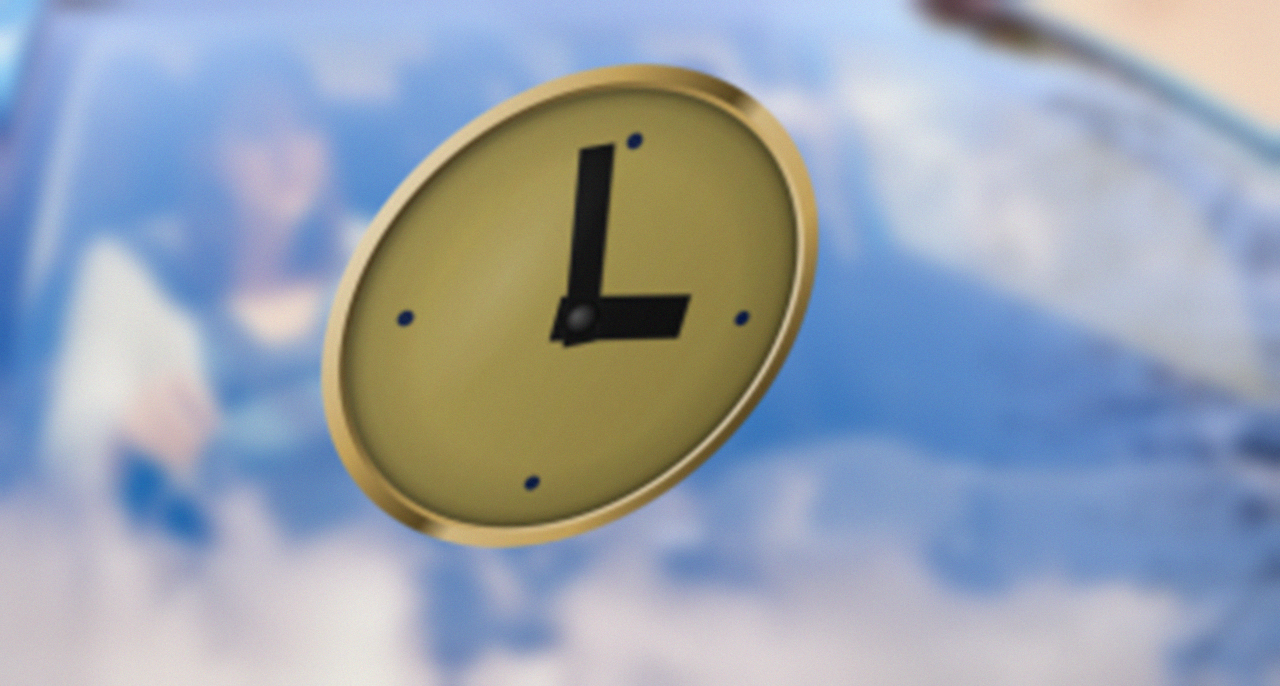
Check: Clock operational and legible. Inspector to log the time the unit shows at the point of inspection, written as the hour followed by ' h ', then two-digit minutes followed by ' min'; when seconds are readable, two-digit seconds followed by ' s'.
2 h 58 min
